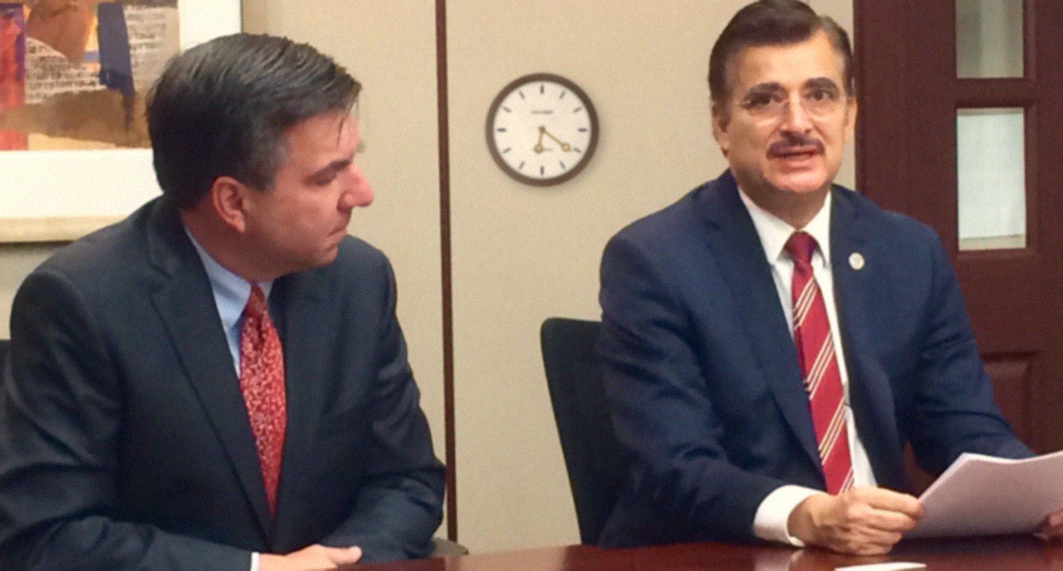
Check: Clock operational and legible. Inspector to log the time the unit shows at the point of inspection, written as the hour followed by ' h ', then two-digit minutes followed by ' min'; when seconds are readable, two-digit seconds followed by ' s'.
6 h 21 min
